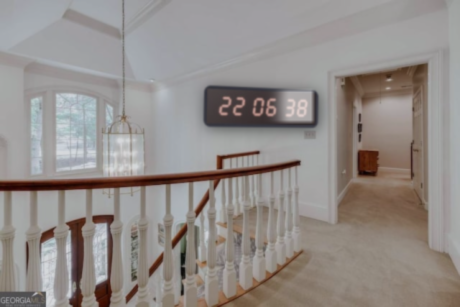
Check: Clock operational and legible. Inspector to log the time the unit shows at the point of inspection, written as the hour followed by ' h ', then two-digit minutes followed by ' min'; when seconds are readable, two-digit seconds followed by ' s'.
22 h 06 min 38 s
